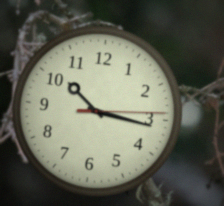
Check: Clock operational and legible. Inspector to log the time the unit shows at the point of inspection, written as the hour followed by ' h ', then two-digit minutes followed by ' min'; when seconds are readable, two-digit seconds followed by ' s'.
10 h 16 min 14 s
